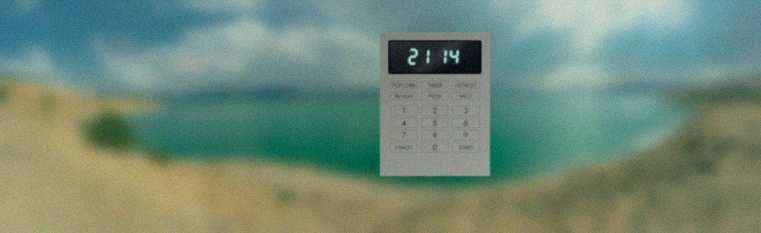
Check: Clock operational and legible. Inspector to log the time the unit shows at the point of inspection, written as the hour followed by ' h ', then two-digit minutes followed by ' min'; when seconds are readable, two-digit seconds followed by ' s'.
21 h 14 min
